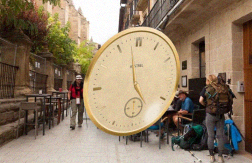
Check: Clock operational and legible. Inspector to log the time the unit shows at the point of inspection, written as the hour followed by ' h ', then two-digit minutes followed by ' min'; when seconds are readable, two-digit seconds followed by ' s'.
4 h 58 min
